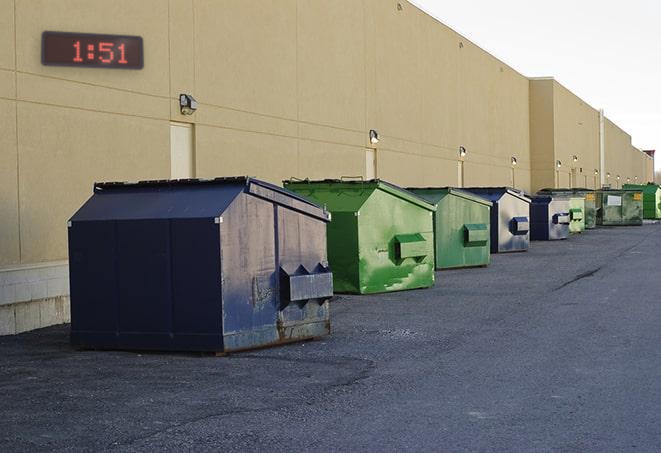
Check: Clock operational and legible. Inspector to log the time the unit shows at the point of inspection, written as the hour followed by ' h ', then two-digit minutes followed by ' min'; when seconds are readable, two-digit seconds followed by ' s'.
1 h 51 min
